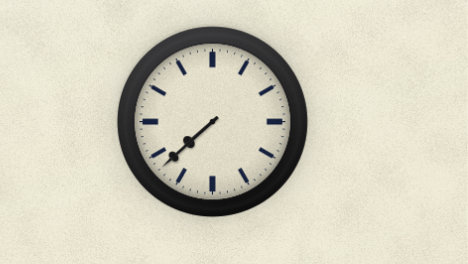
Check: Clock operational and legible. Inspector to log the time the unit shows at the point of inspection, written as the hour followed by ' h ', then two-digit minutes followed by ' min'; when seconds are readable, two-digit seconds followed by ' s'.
7 h 38 min
